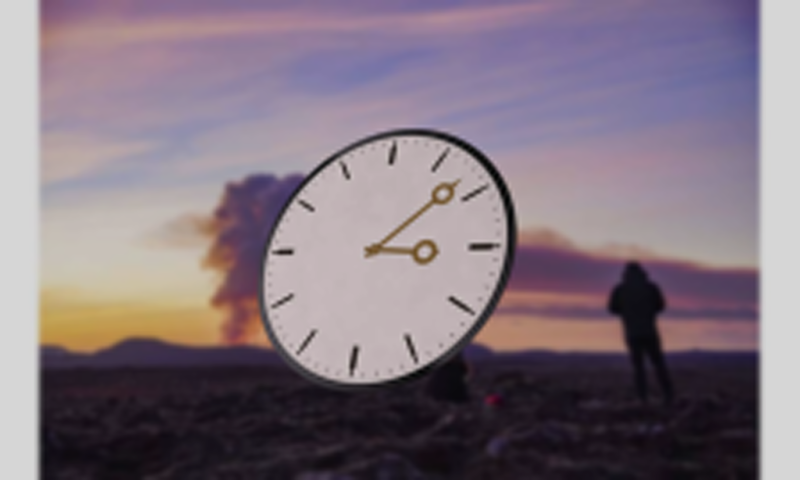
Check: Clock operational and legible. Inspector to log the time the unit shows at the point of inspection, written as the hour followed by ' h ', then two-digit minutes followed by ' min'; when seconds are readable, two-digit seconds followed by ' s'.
3 h 08 min
